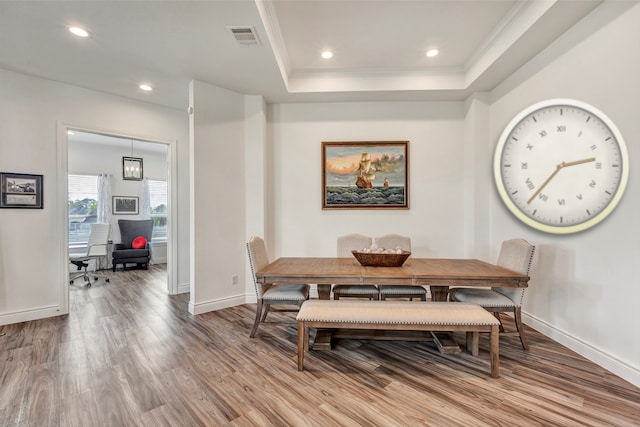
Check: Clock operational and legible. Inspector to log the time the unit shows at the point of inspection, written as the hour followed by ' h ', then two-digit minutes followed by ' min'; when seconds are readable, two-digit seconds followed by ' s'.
2 h 37 min
